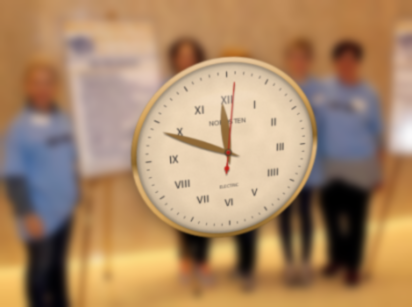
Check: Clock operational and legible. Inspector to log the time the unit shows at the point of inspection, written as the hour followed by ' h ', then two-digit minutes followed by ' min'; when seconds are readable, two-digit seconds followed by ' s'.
11 h 49 min 01 s
